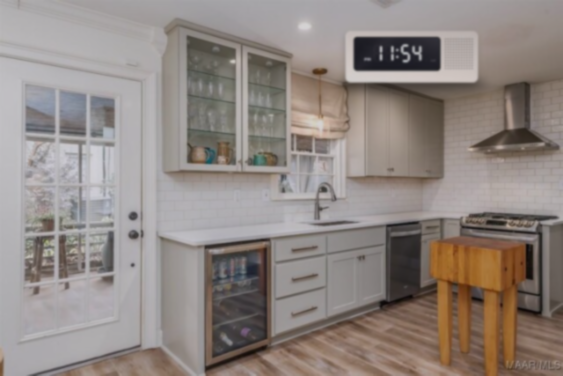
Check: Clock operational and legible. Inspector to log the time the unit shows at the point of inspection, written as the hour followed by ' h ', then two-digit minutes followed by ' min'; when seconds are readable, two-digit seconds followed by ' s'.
11 h 54 min
